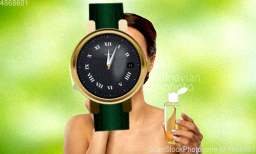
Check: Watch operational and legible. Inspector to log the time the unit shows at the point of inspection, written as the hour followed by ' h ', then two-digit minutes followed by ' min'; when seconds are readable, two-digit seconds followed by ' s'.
12 h 04 min
